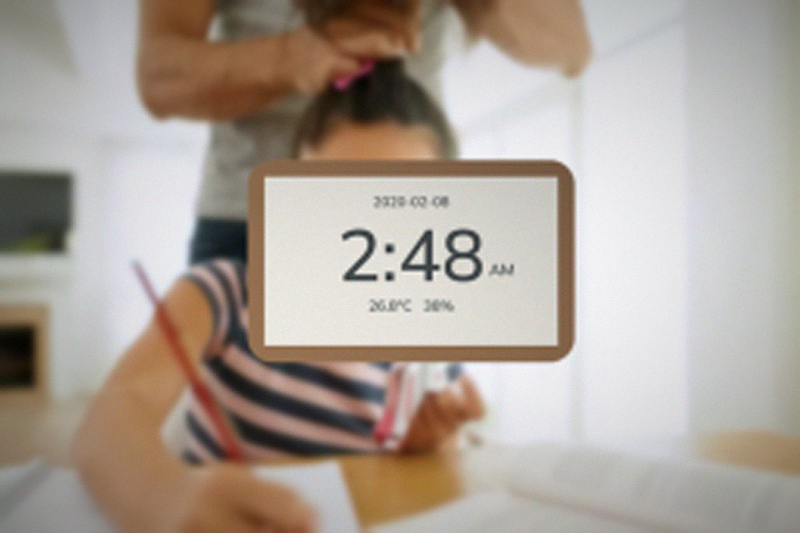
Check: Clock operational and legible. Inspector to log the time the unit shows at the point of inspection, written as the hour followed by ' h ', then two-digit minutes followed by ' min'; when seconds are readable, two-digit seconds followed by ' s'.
2 h 48 min
